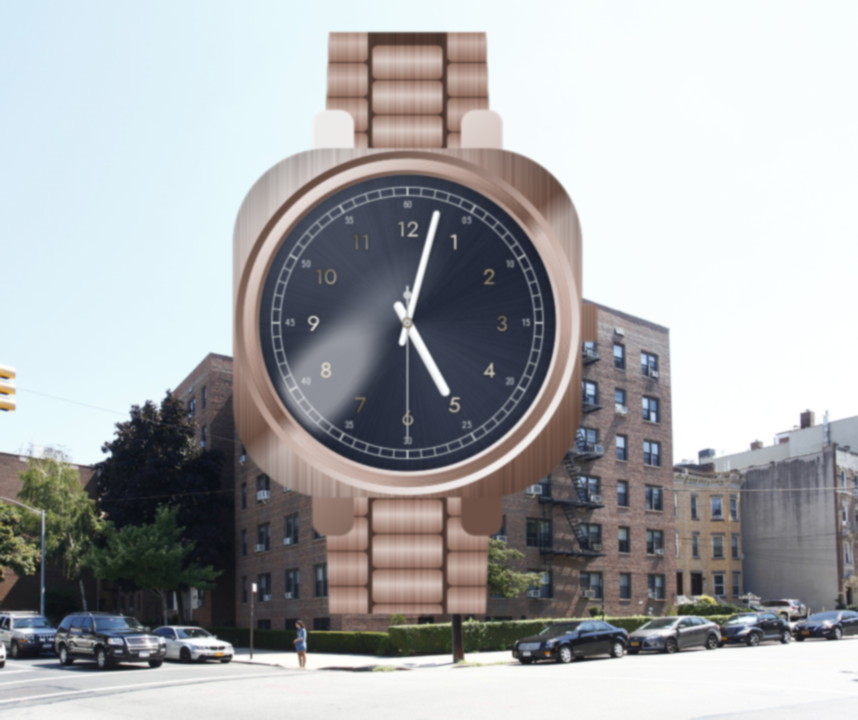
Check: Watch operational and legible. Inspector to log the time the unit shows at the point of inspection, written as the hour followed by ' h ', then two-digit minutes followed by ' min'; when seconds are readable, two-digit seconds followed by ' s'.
5 h 02 min 30 s
